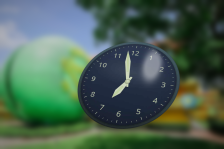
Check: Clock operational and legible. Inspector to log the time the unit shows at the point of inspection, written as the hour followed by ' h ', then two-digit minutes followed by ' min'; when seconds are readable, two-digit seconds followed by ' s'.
6 h 58 min
